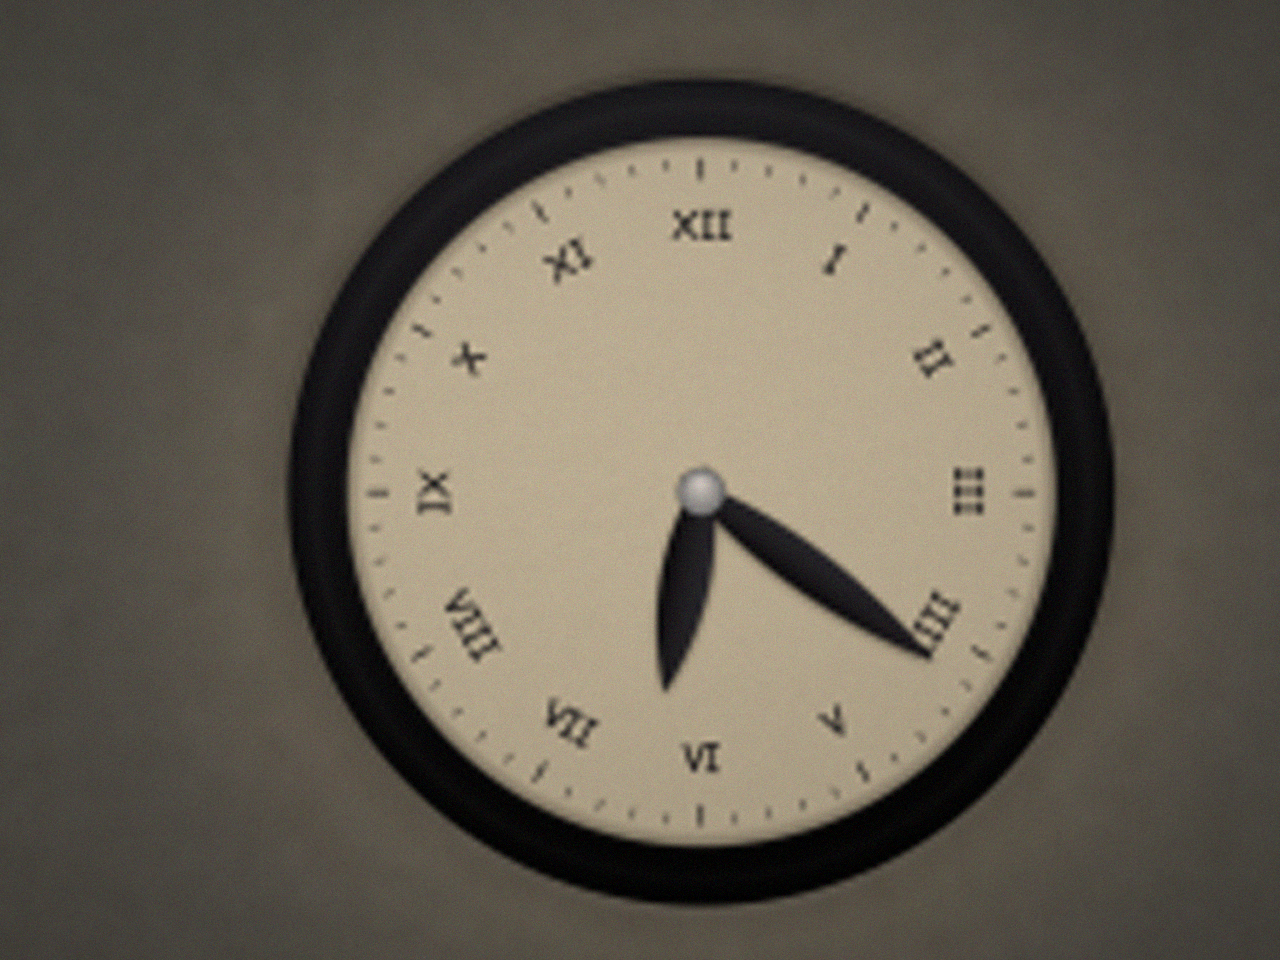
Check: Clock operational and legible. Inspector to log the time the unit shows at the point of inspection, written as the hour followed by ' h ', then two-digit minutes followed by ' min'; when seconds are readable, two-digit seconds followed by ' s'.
6 h 21 min
